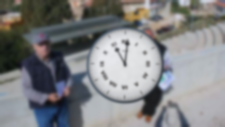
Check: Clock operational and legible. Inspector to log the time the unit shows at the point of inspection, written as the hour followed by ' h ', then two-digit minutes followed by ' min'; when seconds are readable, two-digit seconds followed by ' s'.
11 h 01 min
